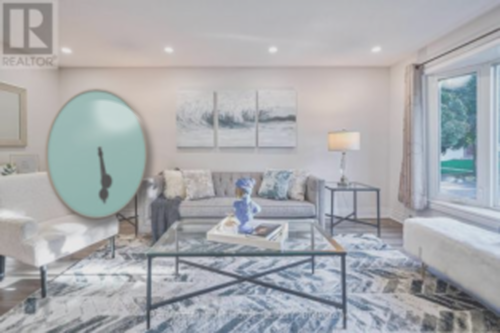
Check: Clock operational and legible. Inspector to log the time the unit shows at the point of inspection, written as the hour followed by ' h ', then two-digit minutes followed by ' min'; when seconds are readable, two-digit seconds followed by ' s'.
5 h 29 min
